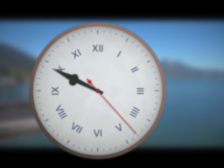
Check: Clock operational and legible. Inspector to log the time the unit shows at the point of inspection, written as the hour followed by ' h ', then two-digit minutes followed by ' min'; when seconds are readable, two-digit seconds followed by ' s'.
9 h 49 min 23 s
